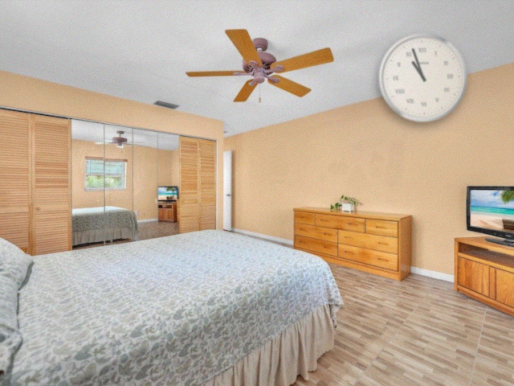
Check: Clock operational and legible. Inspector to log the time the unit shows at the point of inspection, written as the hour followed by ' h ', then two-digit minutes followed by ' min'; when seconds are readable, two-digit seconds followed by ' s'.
10 h 57 min
